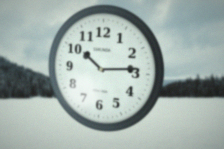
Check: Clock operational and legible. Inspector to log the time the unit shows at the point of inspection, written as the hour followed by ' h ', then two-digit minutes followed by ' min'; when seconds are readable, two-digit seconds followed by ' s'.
10 h 14 min
